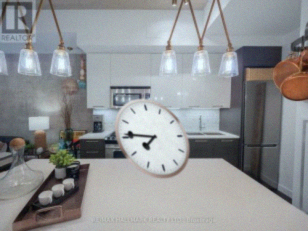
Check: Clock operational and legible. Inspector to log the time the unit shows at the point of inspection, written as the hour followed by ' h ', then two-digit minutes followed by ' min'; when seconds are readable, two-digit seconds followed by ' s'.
7 h 46 min
